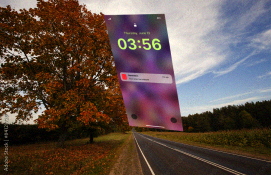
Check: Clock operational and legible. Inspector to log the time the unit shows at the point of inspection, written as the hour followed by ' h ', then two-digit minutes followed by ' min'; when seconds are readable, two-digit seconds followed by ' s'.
3 h 56 min
